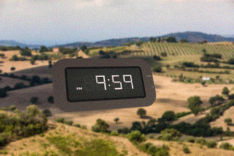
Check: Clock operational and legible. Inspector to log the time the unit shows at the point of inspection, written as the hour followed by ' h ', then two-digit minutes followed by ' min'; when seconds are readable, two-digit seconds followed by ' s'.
9 h 59 min
